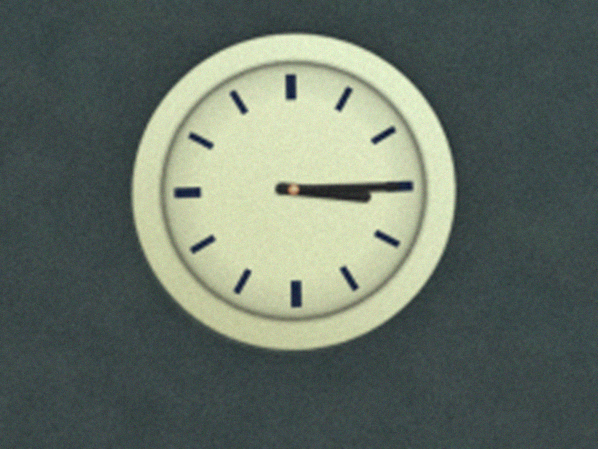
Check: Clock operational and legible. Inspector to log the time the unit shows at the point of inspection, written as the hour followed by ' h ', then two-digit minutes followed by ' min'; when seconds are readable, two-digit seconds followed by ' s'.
3 h 15 min
